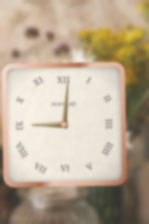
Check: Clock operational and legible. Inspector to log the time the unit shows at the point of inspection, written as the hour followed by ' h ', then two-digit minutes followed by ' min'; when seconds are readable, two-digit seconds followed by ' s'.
9 h 01 min
